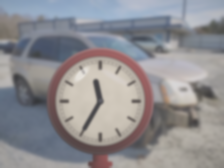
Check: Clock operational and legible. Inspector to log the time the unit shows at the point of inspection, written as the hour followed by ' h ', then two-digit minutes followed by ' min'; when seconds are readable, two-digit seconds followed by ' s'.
11 h 35 min
